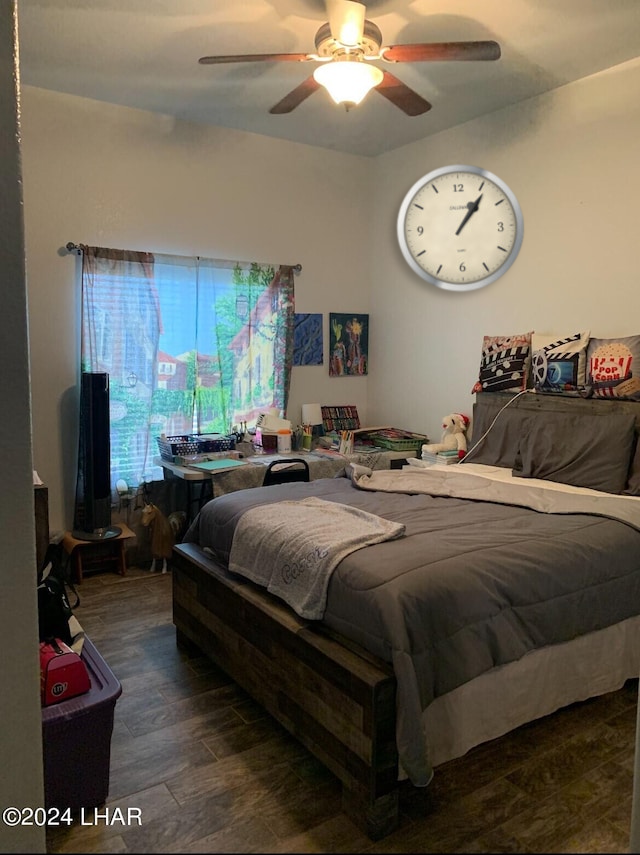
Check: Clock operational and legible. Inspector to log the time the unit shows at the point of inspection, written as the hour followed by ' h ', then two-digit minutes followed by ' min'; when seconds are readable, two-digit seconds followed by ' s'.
1 h 06 min
